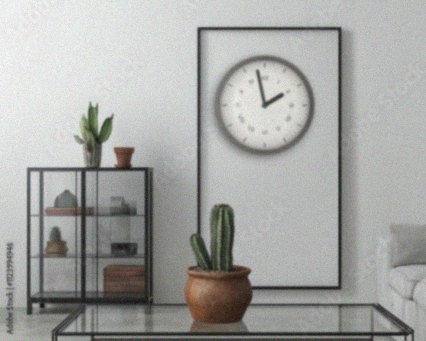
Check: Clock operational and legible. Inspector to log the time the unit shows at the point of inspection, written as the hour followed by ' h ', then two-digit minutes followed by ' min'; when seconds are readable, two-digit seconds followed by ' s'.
1 h 58 min
